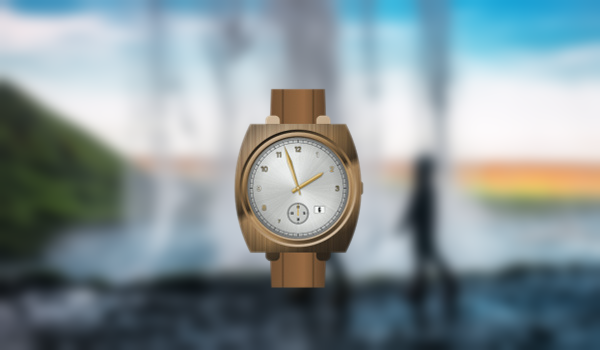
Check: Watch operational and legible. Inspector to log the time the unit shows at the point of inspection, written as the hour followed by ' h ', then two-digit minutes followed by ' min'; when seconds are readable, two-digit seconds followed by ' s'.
1 h 57 min
